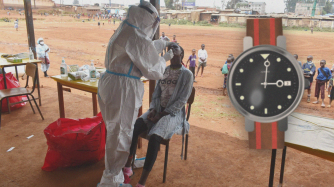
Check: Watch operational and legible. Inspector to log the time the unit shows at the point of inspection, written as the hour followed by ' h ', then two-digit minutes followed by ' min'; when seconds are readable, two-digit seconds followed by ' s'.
3 h 01 min
